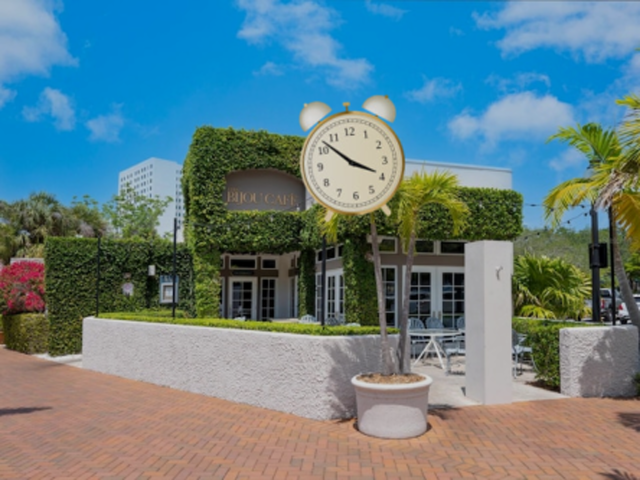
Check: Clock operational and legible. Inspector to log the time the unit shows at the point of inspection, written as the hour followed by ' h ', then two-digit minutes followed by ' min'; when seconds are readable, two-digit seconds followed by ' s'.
3 h 52 min
